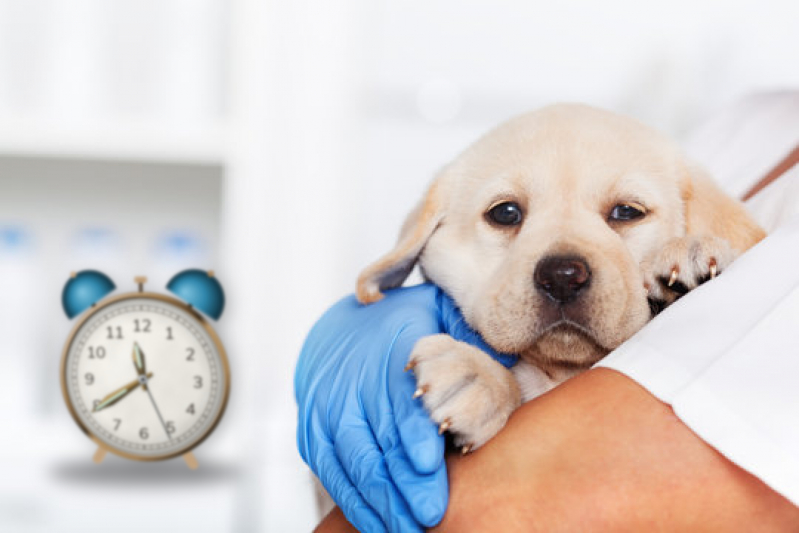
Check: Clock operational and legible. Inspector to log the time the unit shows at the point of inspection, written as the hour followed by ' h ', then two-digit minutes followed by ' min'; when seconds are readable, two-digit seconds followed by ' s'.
11 h 39 min 26 s
